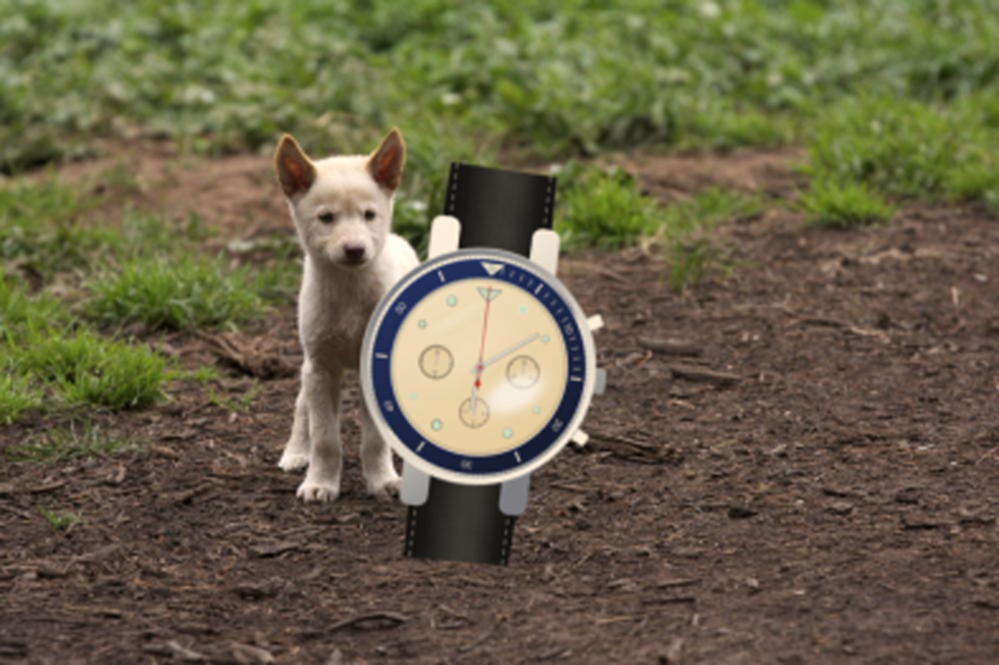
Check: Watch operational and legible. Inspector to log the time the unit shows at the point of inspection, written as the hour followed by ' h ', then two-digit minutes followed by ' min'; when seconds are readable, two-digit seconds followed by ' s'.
6 h 09 min
